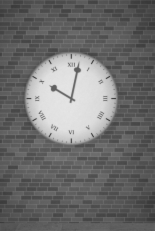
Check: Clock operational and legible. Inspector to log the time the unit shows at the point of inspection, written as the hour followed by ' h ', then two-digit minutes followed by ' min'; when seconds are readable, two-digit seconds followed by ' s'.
10 h 02 min
